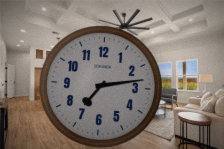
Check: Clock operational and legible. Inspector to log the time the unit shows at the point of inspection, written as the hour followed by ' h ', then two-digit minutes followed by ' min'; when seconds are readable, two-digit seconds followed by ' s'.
7 h 13 min
